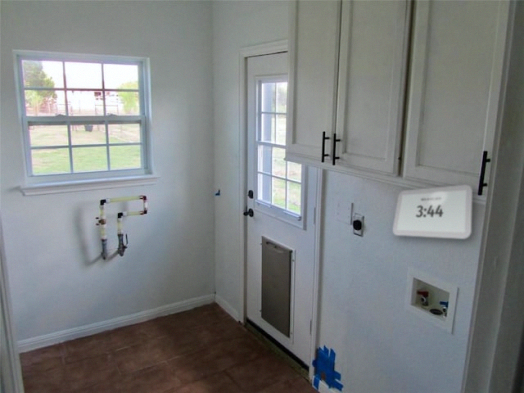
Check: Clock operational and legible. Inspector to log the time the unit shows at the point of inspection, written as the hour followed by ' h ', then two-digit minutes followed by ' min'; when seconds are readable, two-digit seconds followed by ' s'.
3 h 44 min
